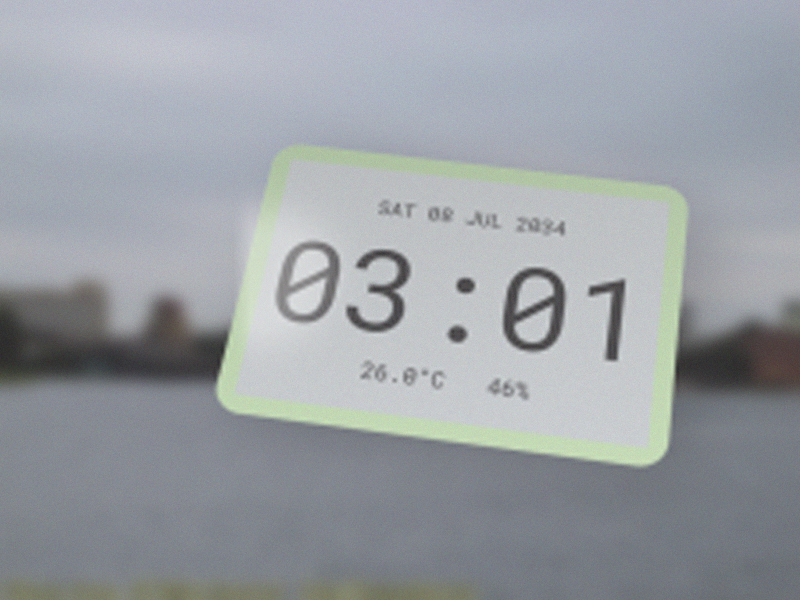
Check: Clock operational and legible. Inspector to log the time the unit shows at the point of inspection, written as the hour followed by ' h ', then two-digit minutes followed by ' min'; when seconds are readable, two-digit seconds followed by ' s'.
3 h 01 min
